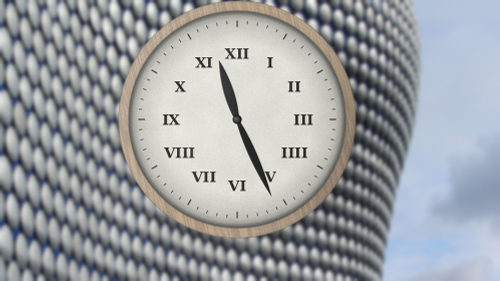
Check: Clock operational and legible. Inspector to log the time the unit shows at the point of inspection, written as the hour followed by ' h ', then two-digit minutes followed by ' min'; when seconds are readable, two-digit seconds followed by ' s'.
11 h 26 min
